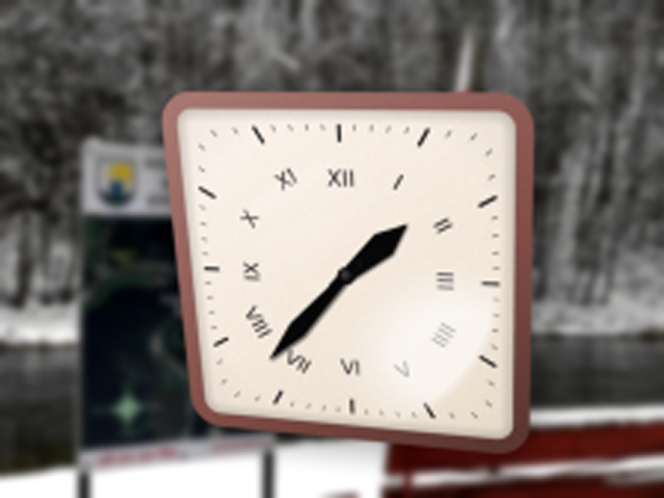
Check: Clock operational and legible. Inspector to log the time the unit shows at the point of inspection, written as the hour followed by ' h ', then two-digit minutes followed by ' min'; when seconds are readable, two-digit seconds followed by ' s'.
1 h 37 min
